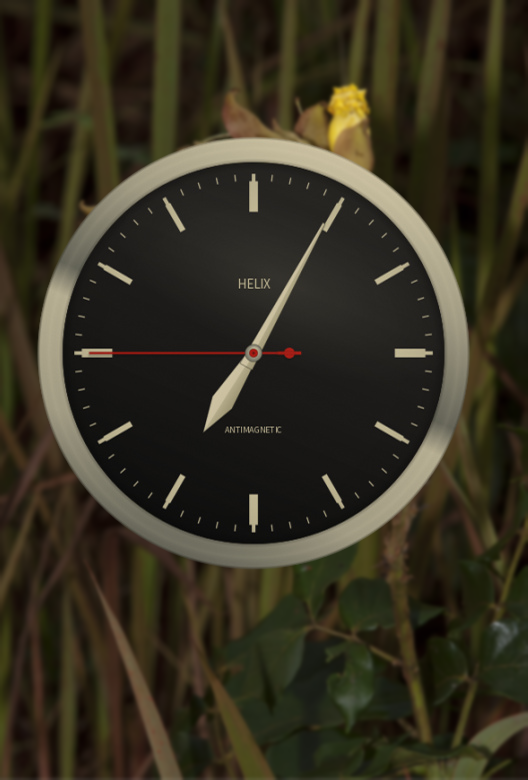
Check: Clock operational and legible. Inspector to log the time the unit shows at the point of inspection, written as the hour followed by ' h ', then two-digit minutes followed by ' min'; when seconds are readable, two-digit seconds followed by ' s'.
7 h 04 min 45 s
